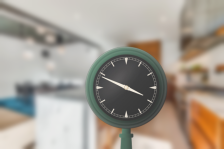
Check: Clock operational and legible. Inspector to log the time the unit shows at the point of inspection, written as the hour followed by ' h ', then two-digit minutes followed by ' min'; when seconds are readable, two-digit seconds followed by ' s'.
3 h 49 min
